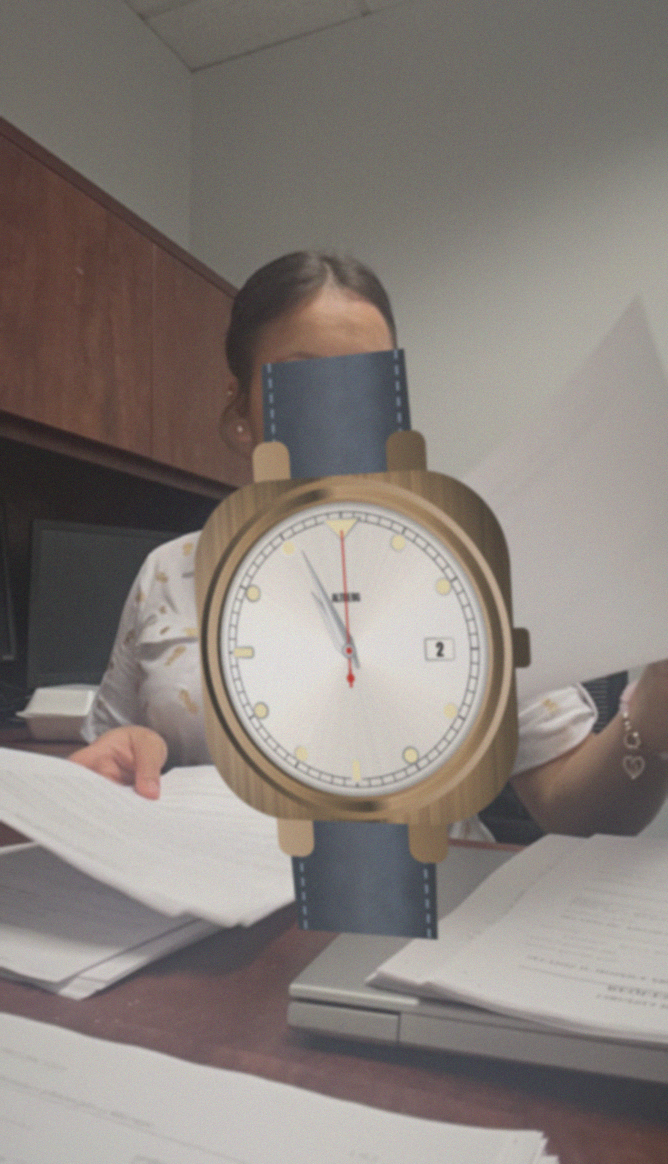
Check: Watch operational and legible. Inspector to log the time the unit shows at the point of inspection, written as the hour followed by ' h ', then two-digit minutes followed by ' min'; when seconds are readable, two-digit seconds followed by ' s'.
10 h 56 min 00 s
